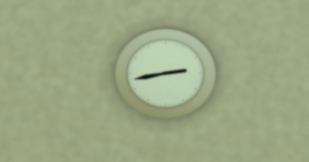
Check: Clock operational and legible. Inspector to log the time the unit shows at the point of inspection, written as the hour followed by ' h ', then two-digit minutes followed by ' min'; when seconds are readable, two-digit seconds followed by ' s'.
2 h 43 min
